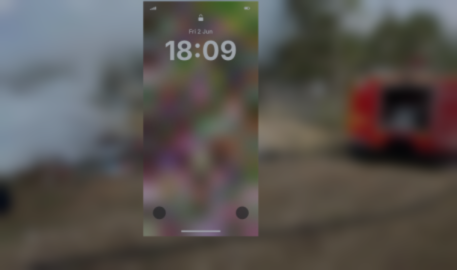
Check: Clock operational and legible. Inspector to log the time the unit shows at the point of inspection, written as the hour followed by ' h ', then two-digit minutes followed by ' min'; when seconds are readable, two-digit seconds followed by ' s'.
18 h 09 min
